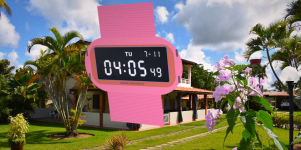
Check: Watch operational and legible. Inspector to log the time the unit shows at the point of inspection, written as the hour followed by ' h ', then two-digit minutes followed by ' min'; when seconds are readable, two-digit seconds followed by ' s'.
4 h 05 min 49 s
